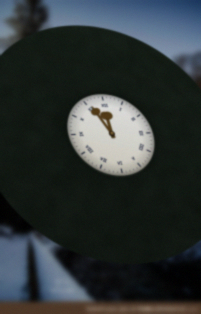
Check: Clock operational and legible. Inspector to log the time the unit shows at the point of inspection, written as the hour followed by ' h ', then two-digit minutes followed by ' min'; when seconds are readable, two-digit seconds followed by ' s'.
11 h 56 min
